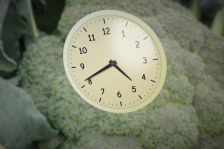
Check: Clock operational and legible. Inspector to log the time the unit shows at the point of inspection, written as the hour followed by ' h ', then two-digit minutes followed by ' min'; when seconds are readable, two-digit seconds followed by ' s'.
4 h 41 min
